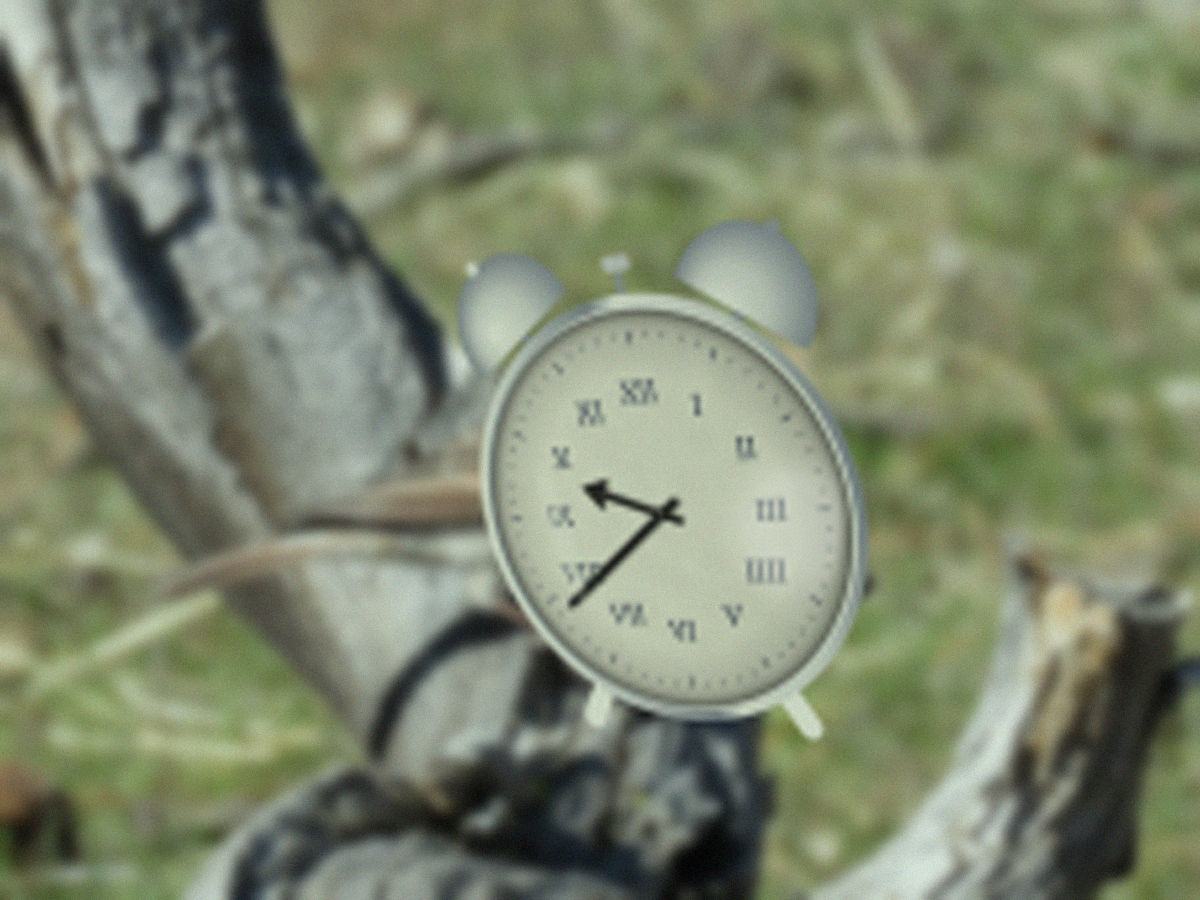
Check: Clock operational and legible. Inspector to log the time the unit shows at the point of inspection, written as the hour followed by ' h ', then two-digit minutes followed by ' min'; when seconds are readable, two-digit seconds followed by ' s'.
9 h 39 min
